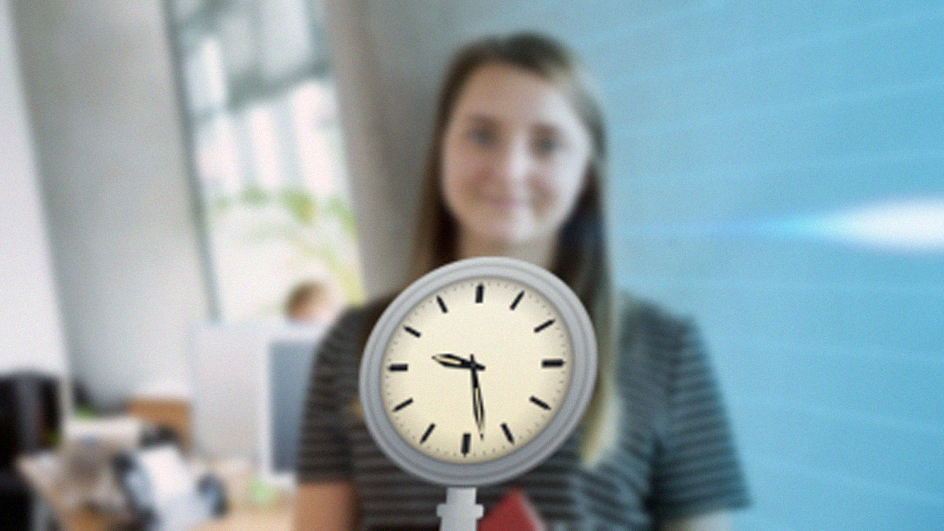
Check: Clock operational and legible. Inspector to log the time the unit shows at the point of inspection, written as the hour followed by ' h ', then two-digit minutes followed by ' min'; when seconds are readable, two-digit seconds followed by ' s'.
9 h 28 min
